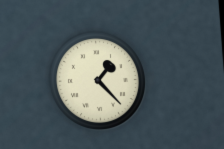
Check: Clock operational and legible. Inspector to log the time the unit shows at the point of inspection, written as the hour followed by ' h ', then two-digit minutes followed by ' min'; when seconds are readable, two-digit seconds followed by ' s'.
1 h 23 min
